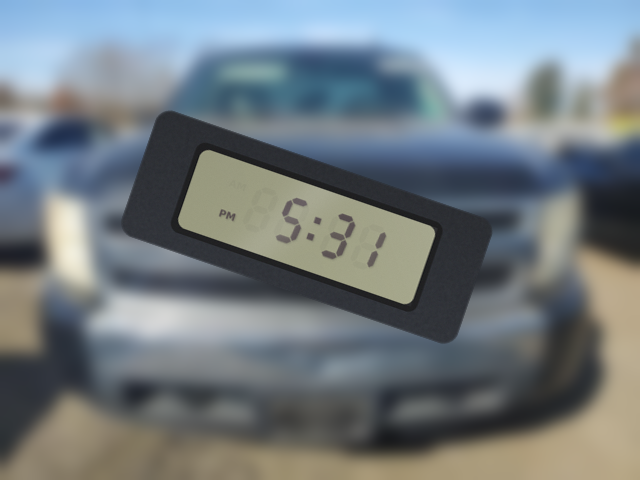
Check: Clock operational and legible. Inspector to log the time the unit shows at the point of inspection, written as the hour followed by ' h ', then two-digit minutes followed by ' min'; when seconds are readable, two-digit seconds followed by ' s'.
5 h 31 min
